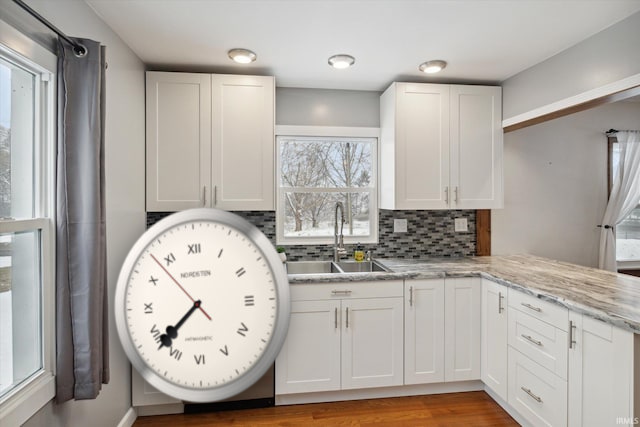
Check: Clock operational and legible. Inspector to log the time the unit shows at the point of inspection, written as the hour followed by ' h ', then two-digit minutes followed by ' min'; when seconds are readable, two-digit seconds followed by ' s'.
7 h 37 min 53 s
